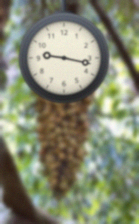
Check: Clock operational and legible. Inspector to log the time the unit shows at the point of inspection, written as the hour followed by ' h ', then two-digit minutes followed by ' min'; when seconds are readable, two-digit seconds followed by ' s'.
9 h 17 min
